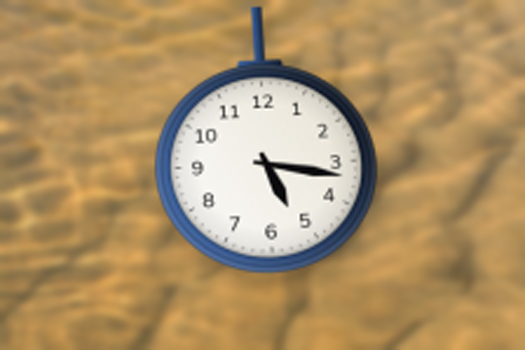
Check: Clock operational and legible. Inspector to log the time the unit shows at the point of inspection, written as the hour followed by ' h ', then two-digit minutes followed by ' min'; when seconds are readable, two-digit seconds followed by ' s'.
5 h 17 min
